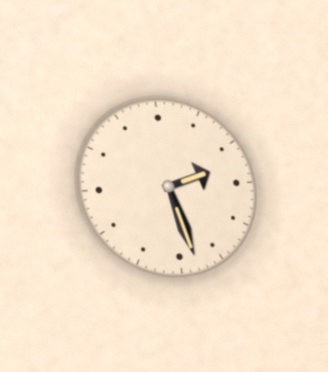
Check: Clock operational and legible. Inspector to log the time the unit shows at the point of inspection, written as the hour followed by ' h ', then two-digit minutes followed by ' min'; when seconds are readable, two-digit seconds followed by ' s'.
2 h 28 min
